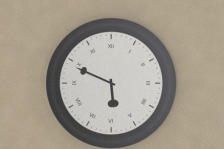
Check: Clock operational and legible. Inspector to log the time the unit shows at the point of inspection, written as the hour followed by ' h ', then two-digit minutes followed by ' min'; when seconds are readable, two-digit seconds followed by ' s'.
5 h 49 min
